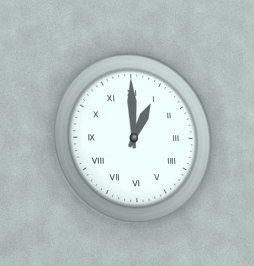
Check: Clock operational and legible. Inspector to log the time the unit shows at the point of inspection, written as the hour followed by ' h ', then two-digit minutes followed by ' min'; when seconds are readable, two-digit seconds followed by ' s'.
1 h 00 min
